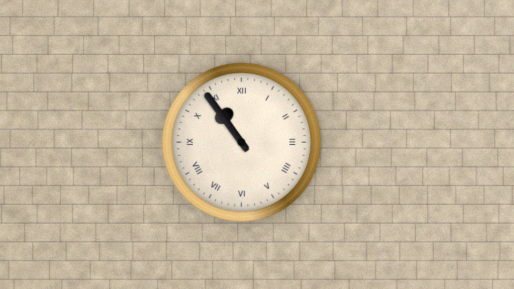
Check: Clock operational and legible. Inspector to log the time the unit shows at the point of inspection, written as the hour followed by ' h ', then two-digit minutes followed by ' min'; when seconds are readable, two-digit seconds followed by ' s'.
10 h 54 min
